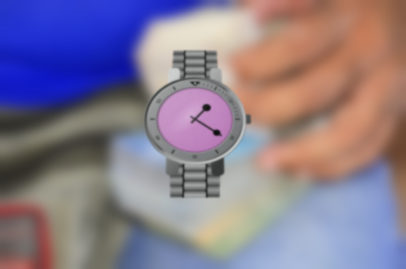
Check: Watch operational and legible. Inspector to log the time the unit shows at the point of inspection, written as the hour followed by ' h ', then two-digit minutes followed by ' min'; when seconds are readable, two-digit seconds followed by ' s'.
1 h 21 min
